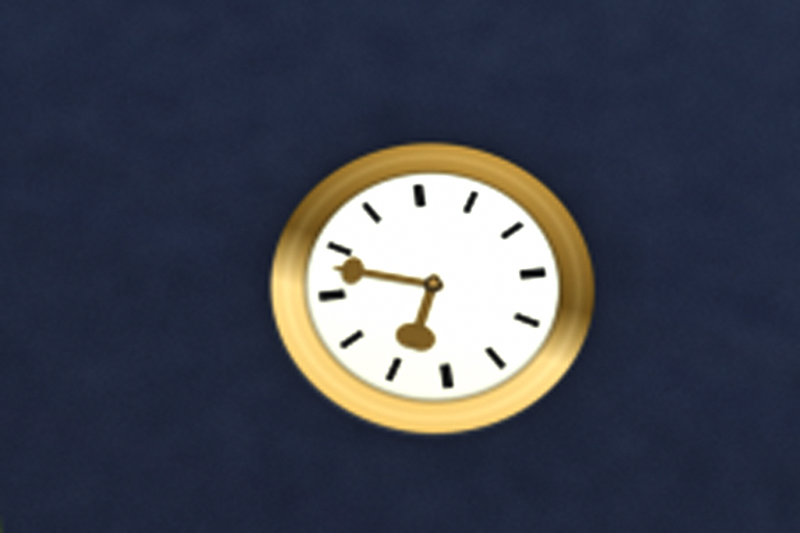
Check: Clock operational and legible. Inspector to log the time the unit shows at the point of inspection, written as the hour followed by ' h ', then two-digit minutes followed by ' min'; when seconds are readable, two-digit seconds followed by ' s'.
6 h 48 min
